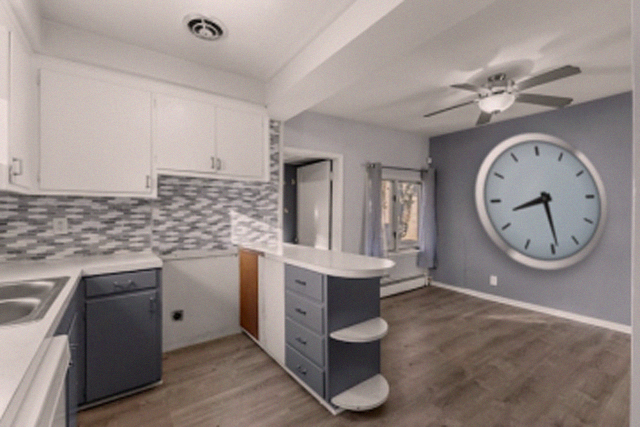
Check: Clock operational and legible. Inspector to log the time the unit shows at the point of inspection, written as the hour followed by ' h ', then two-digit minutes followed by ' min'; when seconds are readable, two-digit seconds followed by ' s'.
8 h 29 min
